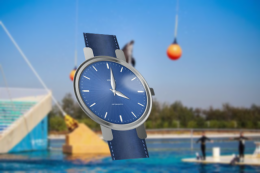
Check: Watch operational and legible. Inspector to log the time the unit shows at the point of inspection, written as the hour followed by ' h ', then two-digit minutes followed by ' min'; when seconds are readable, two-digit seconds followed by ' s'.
4 h 01 min
